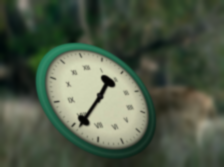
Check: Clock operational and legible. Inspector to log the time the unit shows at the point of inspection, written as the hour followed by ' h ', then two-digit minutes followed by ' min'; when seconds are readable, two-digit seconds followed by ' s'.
1 h 39 min
